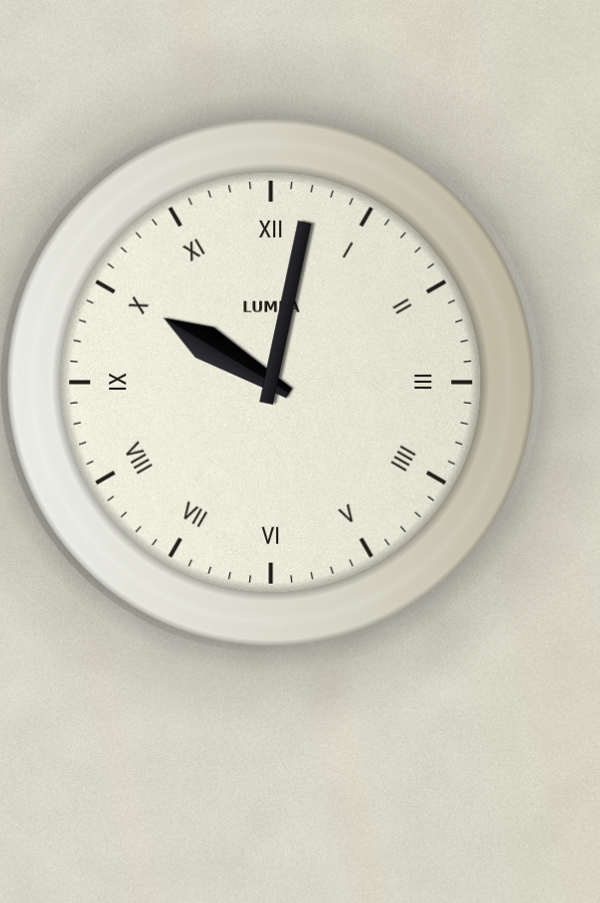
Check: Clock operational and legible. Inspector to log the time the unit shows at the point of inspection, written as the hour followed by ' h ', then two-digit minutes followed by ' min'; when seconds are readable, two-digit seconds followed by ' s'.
10 h 02 min
